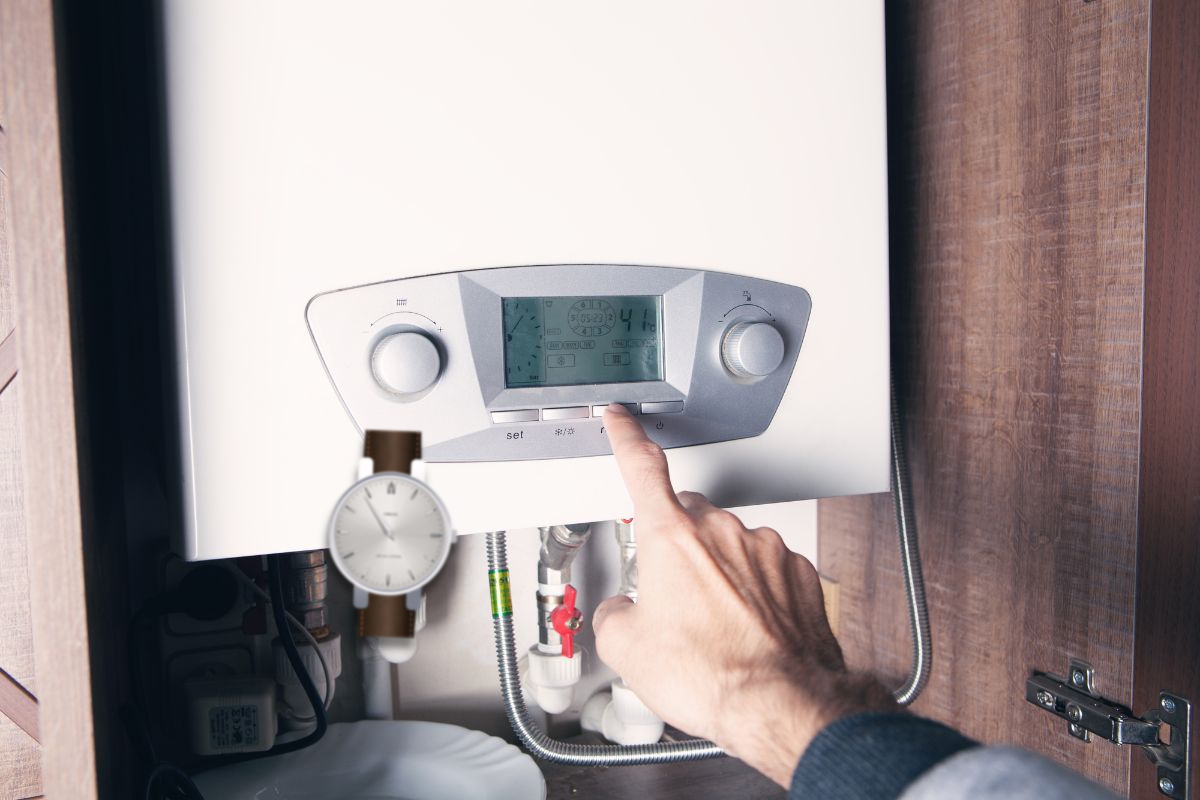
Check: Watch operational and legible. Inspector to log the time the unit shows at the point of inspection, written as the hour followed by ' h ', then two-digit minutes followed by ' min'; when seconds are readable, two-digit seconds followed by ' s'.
10 h 54 min
